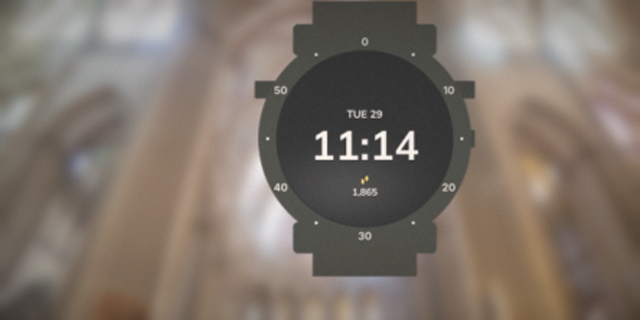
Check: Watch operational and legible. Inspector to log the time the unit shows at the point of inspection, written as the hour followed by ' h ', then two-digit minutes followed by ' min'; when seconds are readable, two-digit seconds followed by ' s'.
11 h 14 min
